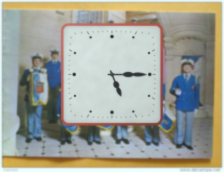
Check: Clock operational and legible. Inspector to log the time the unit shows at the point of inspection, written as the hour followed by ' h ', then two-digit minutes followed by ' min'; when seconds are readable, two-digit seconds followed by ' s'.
5 h 15 min
